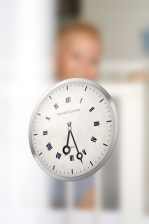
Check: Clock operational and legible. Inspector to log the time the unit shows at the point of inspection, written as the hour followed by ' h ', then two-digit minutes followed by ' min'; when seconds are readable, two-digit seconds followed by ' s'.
6 h 27 min
